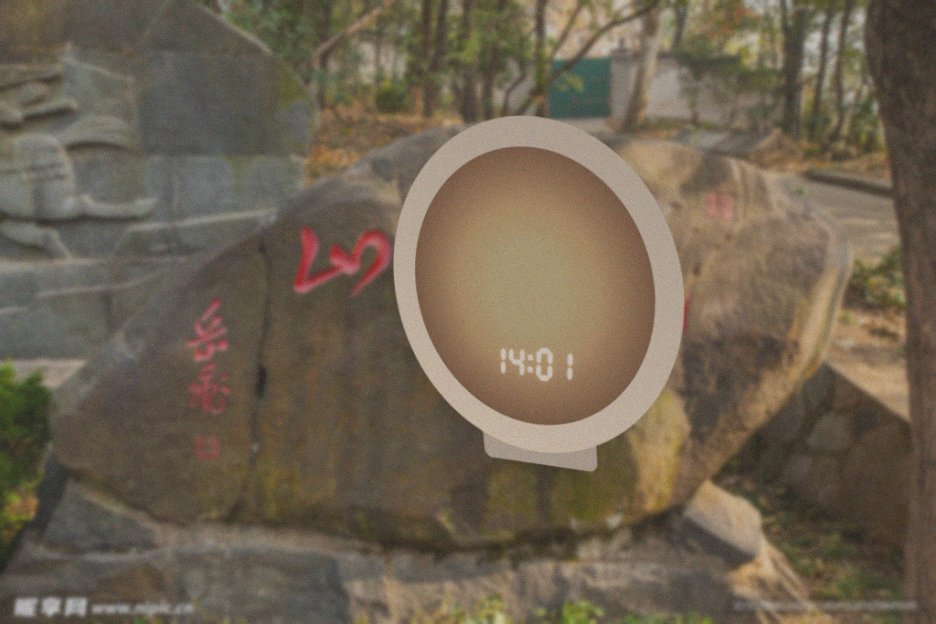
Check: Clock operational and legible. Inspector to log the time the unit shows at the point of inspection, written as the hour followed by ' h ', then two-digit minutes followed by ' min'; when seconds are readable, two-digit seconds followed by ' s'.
14 h 01 min
